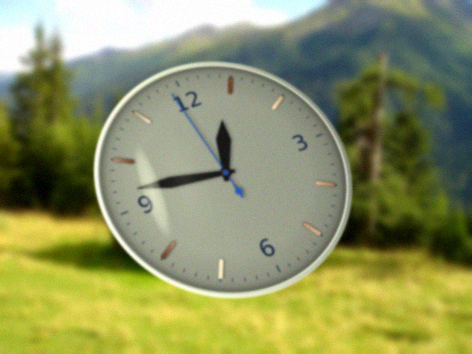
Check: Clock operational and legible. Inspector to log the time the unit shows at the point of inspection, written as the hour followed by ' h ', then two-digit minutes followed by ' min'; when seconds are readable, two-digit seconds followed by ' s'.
12 h 46 min 59 s
